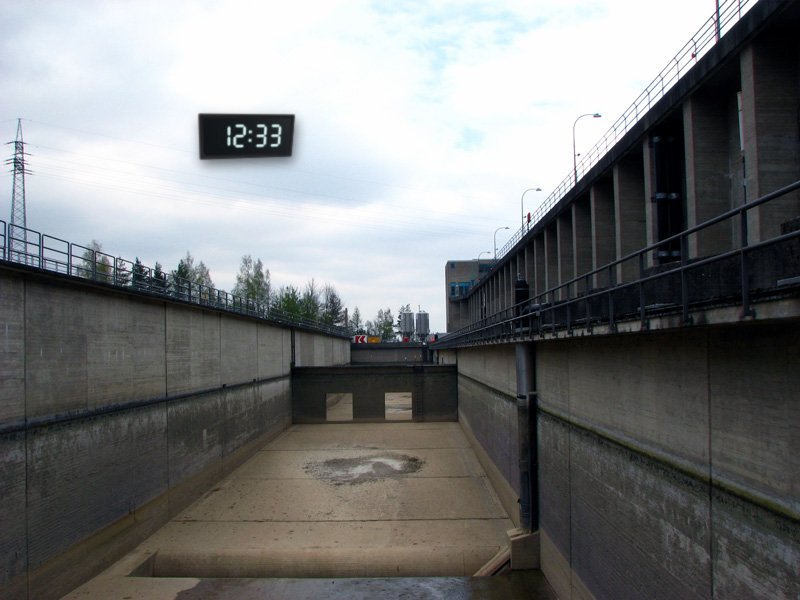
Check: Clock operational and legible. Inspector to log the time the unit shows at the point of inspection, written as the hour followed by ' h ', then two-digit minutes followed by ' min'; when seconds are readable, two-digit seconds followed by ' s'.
12 h 33 min
